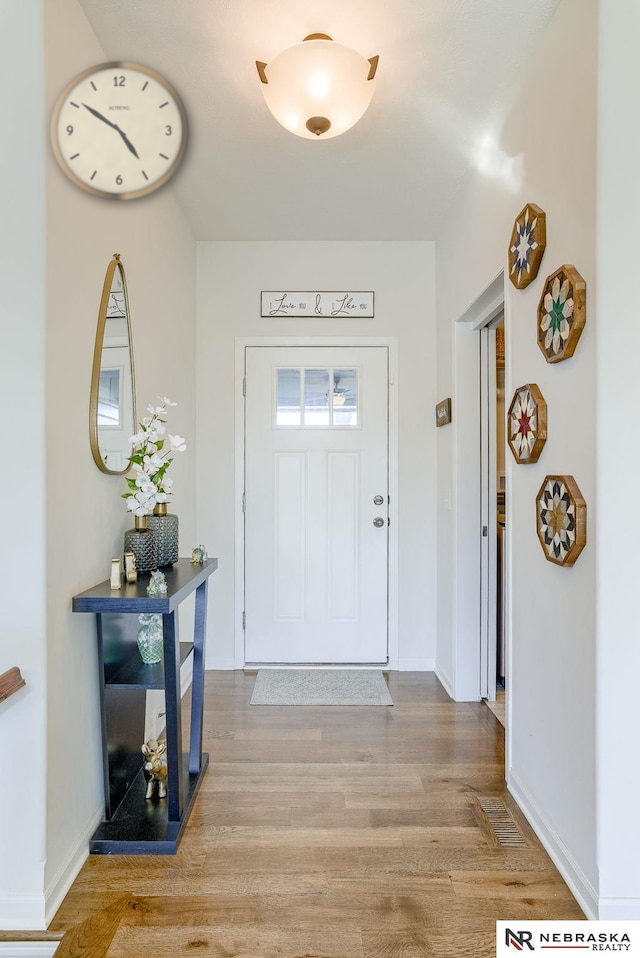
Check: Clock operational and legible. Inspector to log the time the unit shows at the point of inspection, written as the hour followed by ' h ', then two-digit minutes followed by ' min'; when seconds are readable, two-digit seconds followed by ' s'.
4 h 51 min
